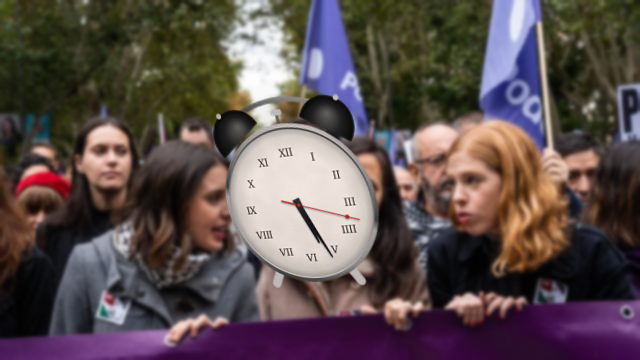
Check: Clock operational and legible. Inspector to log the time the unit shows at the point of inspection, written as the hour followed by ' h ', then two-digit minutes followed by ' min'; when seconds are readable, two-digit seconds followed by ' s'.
5 h 26 min 18 s
